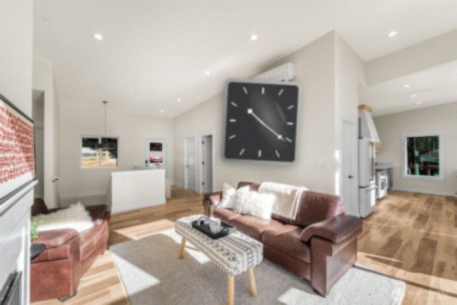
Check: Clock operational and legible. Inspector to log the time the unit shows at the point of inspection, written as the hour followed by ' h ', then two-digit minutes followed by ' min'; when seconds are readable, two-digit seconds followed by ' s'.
10 h 21 min
